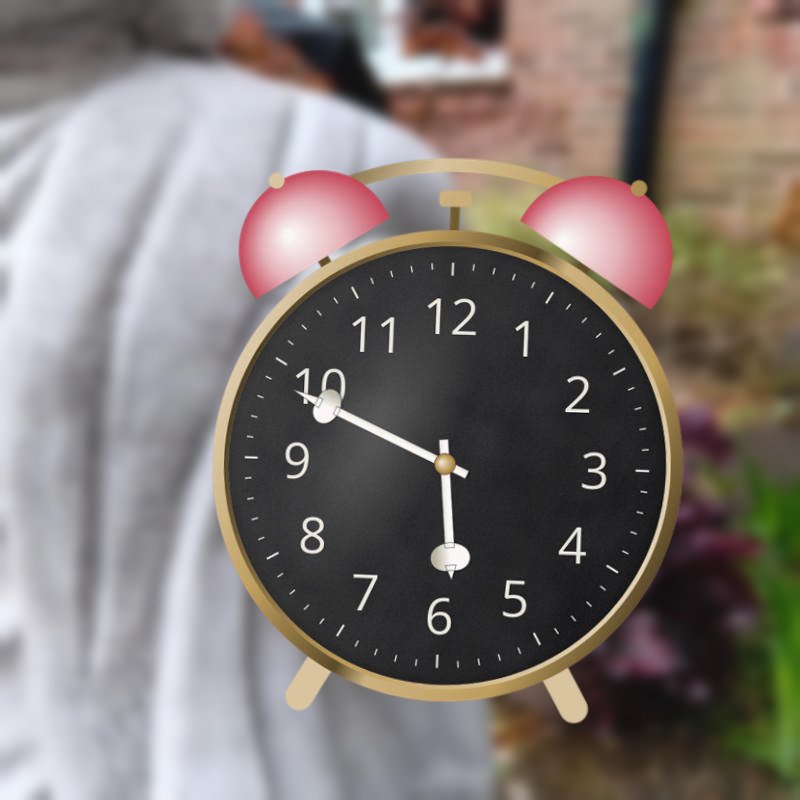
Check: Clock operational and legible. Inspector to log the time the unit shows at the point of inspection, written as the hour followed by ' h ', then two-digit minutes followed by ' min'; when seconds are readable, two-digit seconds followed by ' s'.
5 h 49 min
